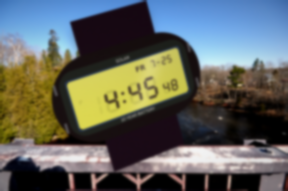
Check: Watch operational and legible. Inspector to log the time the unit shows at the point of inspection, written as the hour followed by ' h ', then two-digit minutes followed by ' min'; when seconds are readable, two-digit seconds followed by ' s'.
4 h 45 min
